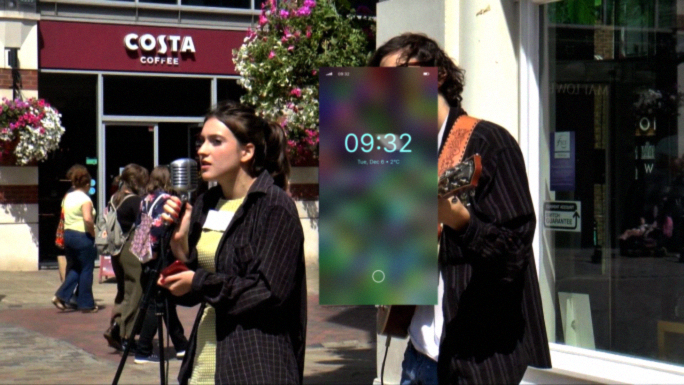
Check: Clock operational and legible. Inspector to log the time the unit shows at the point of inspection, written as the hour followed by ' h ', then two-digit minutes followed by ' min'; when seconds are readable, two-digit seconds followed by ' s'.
9 h 32 min
